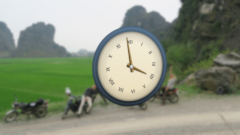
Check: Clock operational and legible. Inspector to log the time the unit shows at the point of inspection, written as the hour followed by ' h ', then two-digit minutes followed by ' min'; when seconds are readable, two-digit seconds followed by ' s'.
3 h 59 min
